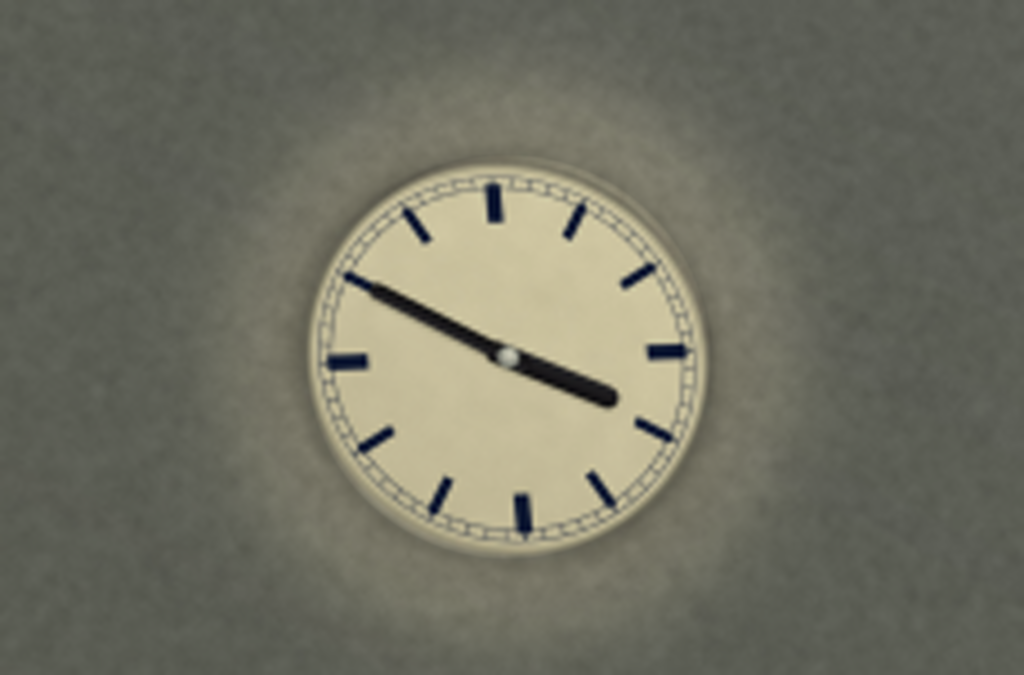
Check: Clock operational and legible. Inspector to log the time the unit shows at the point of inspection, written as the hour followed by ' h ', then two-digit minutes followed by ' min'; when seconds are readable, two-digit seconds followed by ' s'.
3 h 50 min
